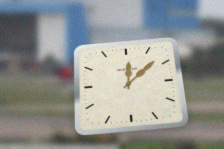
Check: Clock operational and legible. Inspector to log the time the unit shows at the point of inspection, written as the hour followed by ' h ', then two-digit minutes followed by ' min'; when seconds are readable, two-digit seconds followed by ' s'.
12 h 08 min
